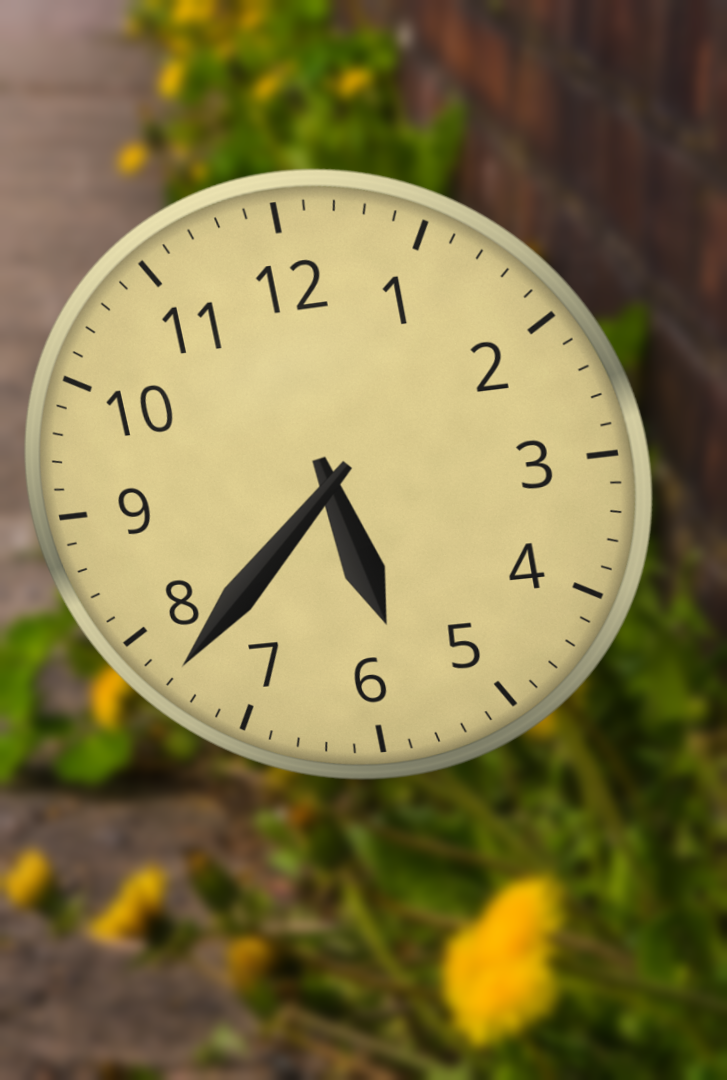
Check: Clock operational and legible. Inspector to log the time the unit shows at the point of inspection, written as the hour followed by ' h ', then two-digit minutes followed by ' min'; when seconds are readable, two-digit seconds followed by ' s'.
5 h 38 min
